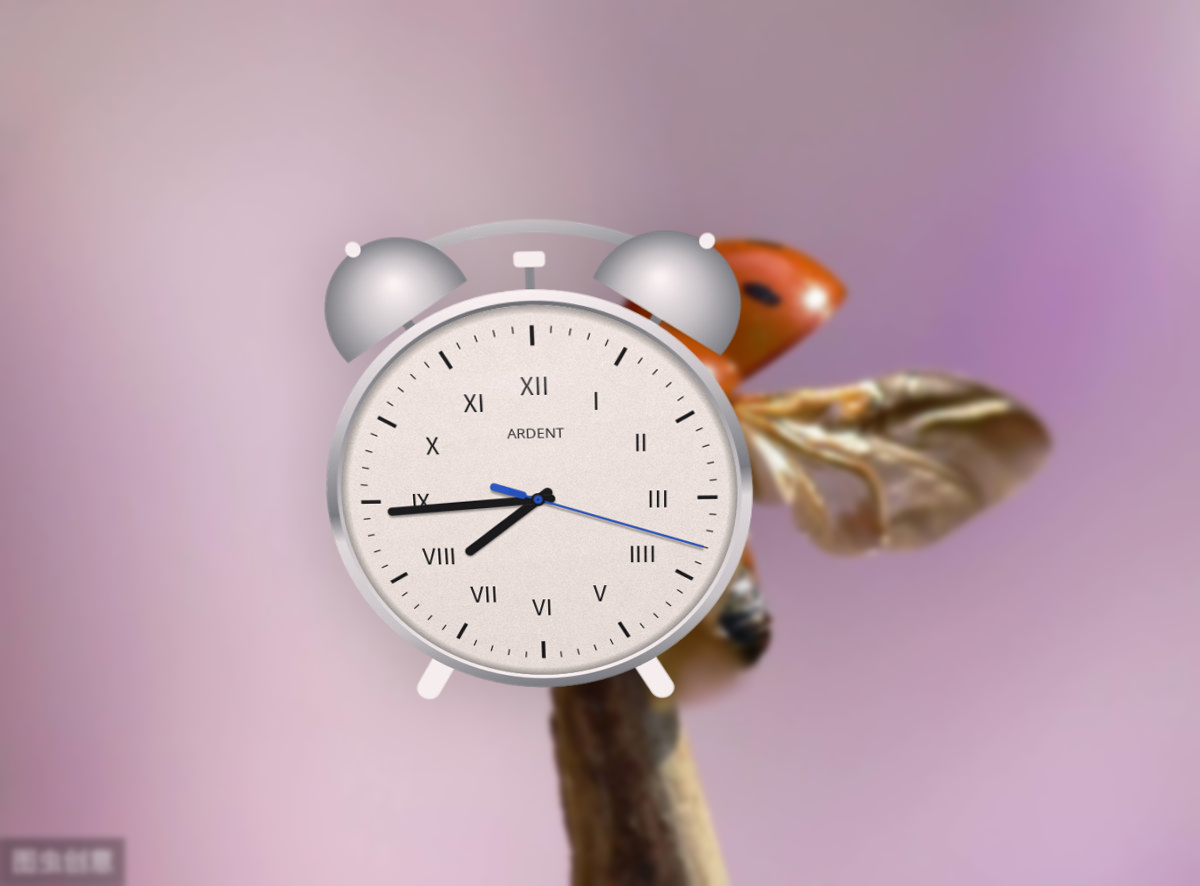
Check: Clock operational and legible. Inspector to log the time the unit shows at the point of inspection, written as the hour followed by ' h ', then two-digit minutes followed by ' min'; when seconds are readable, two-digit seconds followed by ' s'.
7 h 44 min 18 s
